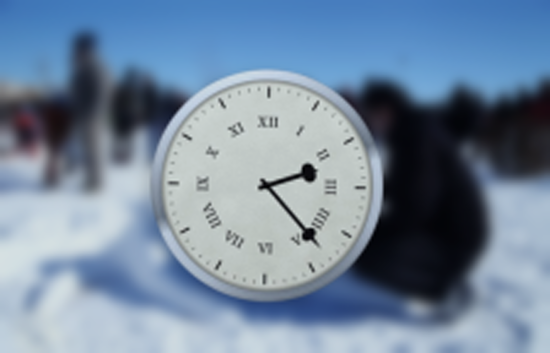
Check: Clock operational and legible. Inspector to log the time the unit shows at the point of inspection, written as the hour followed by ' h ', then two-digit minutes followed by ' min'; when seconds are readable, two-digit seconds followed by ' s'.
2 h 23 min
